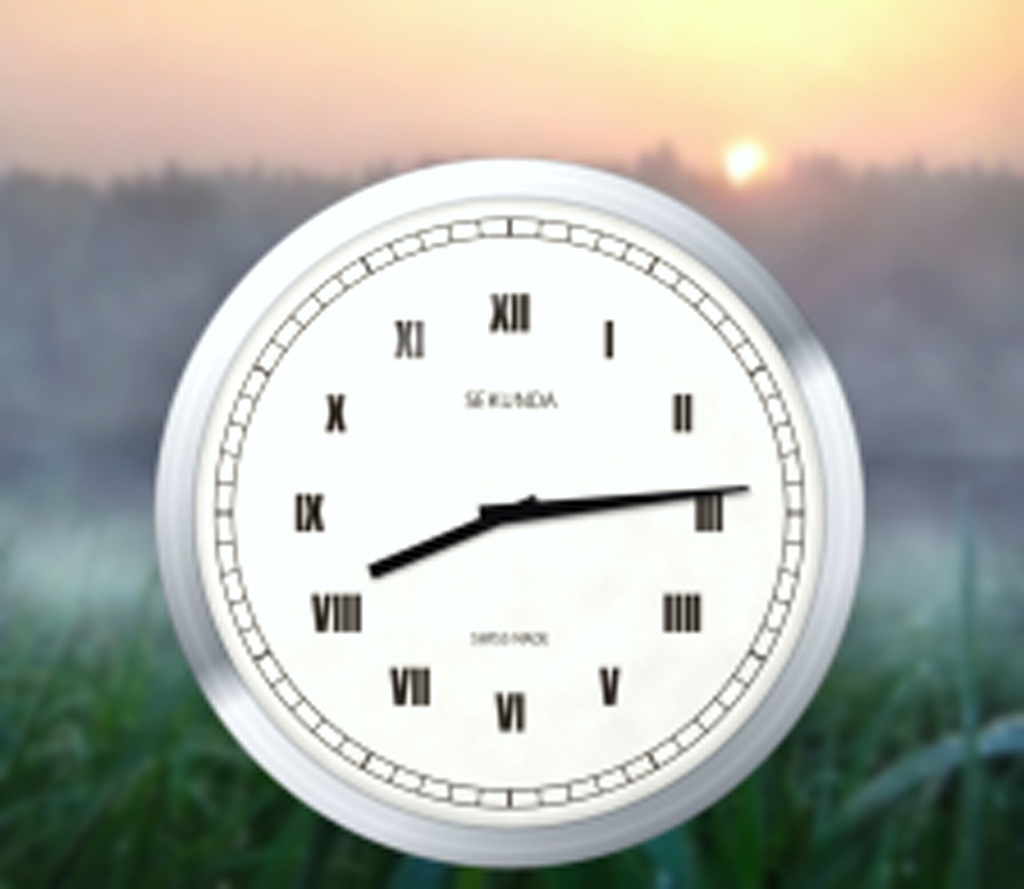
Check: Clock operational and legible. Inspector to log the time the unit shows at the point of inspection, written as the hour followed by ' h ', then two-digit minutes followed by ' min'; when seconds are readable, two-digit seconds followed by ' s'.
8 h 14 min
